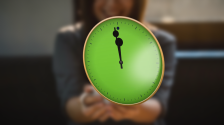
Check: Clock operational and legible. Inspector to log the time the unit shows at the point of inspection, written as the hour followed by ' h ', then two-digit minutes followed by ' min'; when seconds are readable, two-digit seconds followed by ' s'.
11 h 59 min
